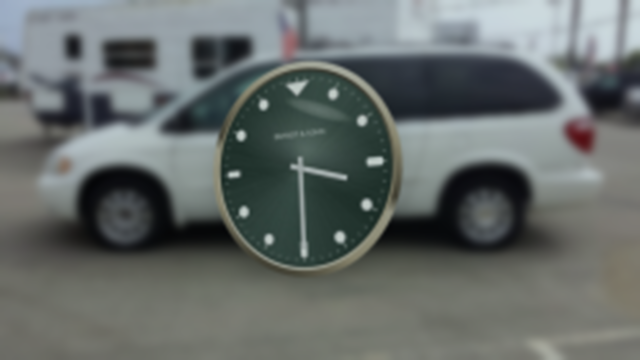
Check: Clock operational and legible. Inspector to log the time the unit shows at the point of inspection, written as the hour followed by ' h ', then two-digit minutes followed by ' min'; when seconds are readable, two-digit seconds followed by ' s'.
3 h 30 min
